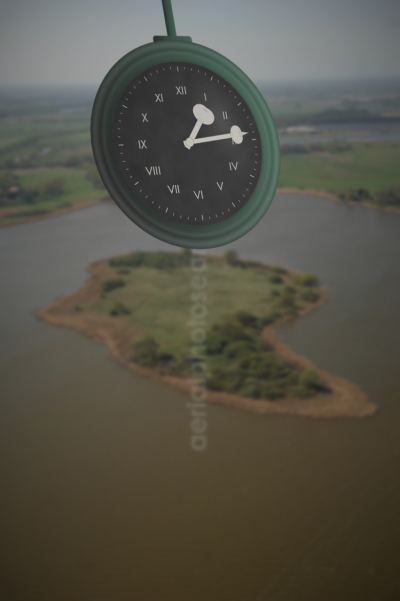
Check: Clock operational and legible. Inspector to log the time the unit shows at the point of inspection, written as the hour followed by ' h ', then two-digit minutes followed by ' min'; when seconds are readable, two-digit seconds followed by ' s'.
1 h 14 min
